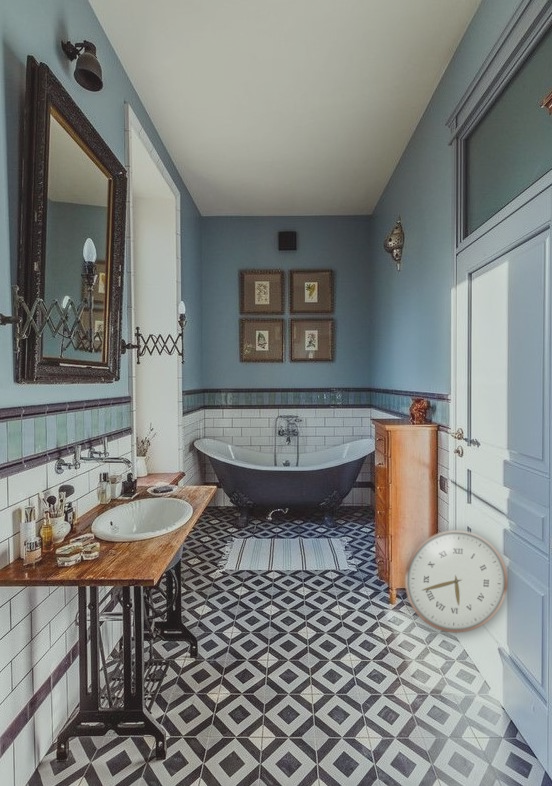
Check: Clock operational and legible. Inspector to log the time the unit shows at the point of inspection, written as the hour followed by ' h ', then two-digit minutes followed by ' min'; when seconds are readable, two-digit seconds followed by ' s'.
5 h 42 min
